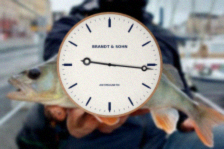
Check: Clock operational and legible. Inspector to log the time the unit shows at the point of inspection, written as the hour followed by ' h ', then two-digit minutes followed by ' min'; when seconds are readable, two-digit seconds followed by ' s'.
9 h 16 min
